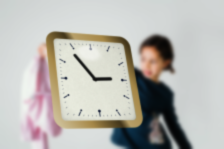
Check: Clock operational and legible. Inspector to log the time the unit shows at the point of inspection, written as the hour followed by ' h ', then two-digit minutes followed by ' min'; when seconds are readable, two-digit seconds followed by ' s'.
2 h 54 min
